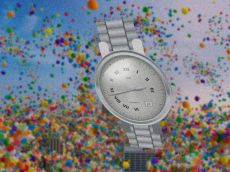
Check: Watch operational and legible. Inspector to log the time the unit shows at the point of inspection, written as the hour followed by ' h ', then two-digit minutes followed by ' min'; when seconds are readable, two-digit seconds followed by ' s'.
2 h 43 min
